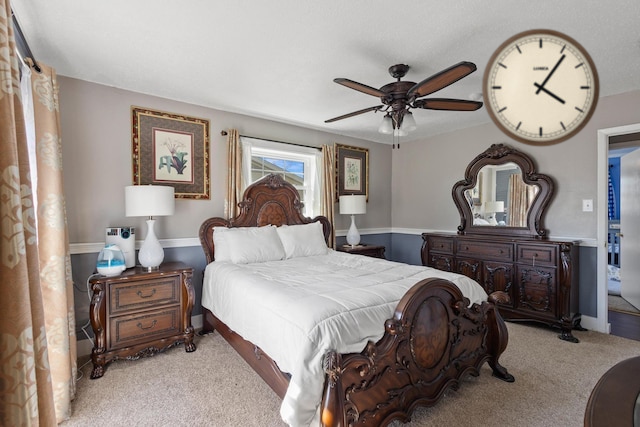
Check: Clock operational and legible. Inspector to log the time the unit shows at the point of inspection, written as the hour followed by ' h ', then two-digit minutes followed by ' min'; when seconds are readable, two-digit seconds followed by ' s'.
4 h 06 min
